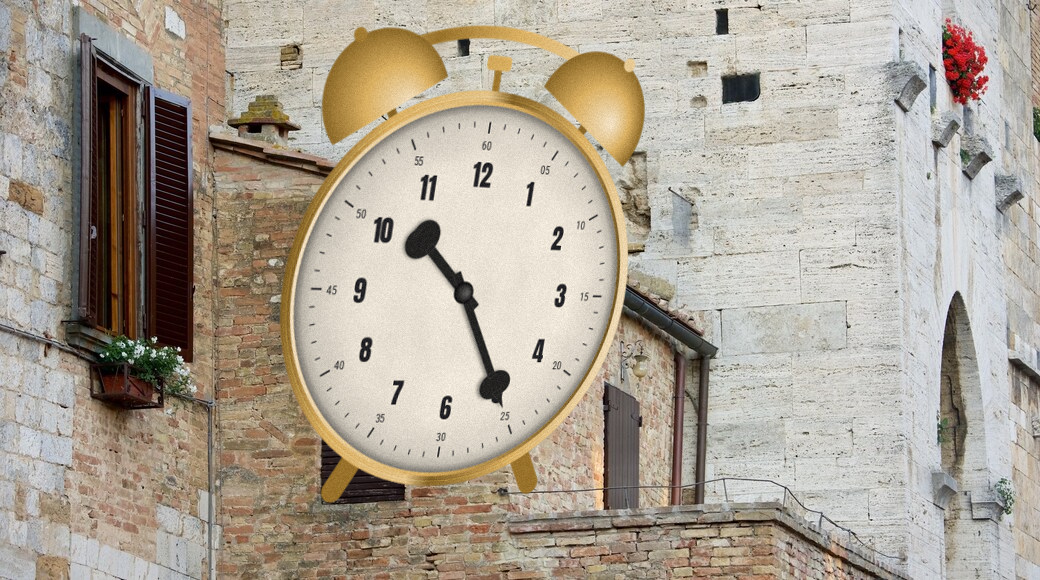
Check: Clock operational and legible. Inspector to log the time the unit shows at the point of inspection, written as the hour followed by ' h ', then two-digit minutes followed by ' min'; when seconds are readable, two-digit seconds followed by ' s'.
10 h 25 min
